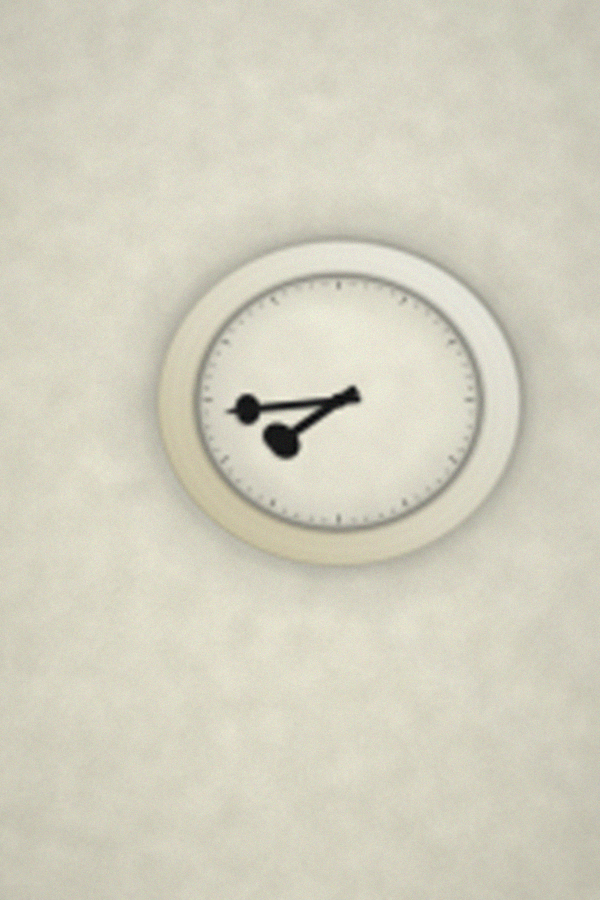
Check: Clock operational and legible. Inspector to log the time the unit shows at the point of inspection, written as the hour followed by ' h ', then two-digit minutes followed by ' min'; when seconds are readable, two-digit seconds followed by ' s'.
7 h 44 min
